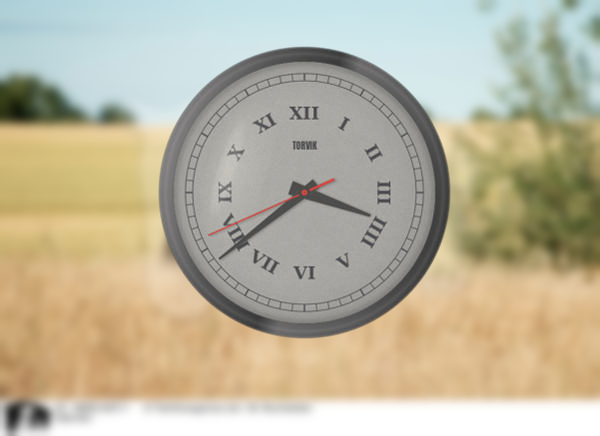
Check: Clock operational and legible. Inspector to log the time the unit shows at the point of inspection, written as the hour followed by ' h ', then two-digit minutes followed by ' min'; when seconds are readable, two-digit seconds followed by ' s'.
3 h 38 min 41 s
